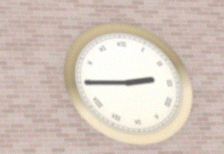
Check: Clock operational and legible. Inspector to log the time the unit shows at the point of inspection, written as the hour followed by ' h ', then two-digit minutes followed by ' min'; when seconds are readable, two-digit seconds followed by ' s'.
2 h 45 min
